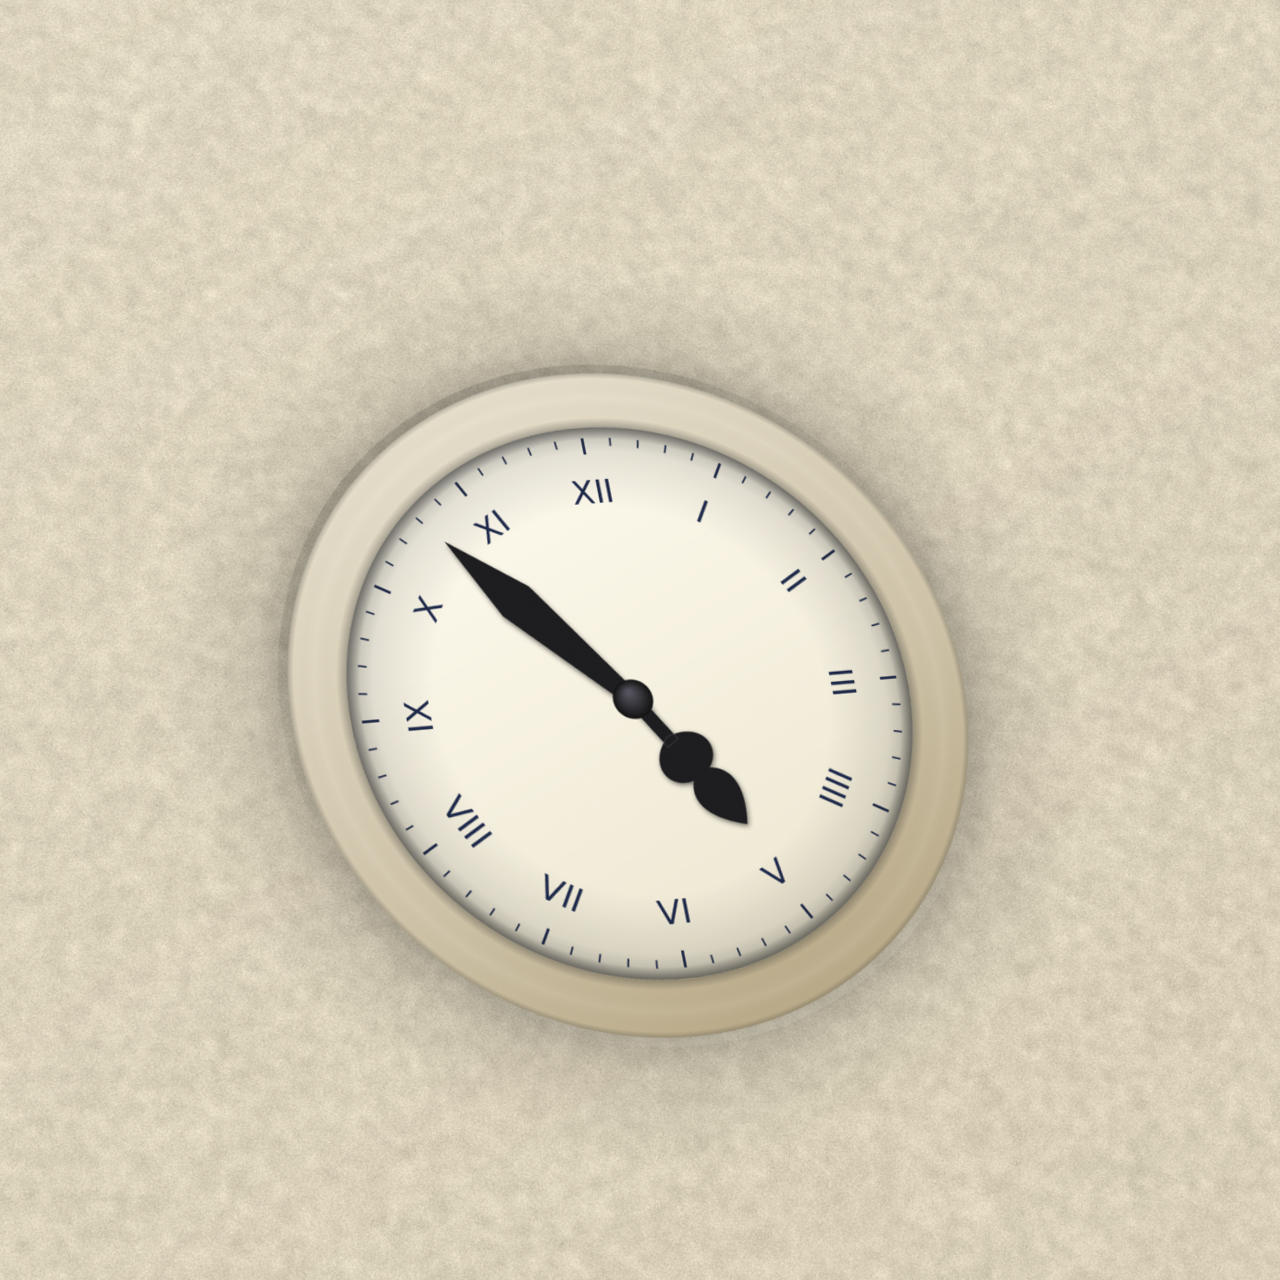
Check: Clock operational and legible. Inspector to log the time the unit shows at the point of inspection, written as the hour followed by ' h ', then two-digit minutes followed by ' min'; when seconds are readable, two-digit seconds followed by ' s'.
4 h 53 min
